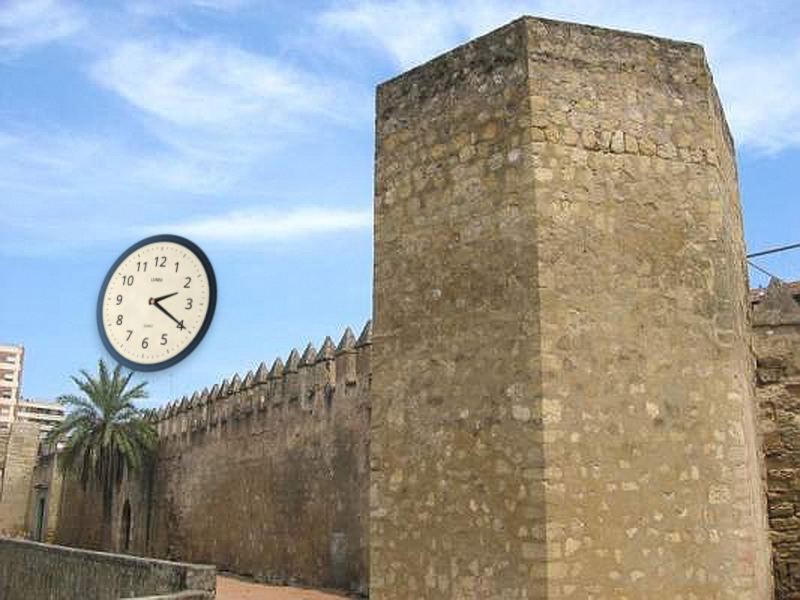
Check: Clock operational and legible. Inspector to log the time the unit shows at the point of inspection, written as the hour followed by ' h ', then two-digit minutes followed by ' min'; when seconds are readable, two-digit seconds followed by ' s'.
2 h 20 min
